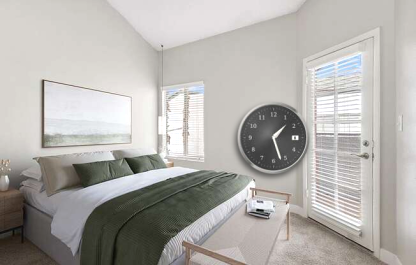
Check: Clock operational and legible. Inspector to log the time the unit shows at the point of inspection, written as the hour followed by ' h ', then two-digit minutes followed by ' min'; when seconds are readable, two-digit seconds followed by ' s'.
1 h 27 min
